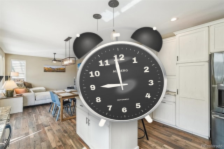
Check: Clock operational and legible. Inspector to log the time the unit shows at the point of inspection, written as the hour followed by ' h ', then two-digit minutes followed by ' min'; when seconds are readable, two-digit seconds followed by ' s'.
8 h 59 min
